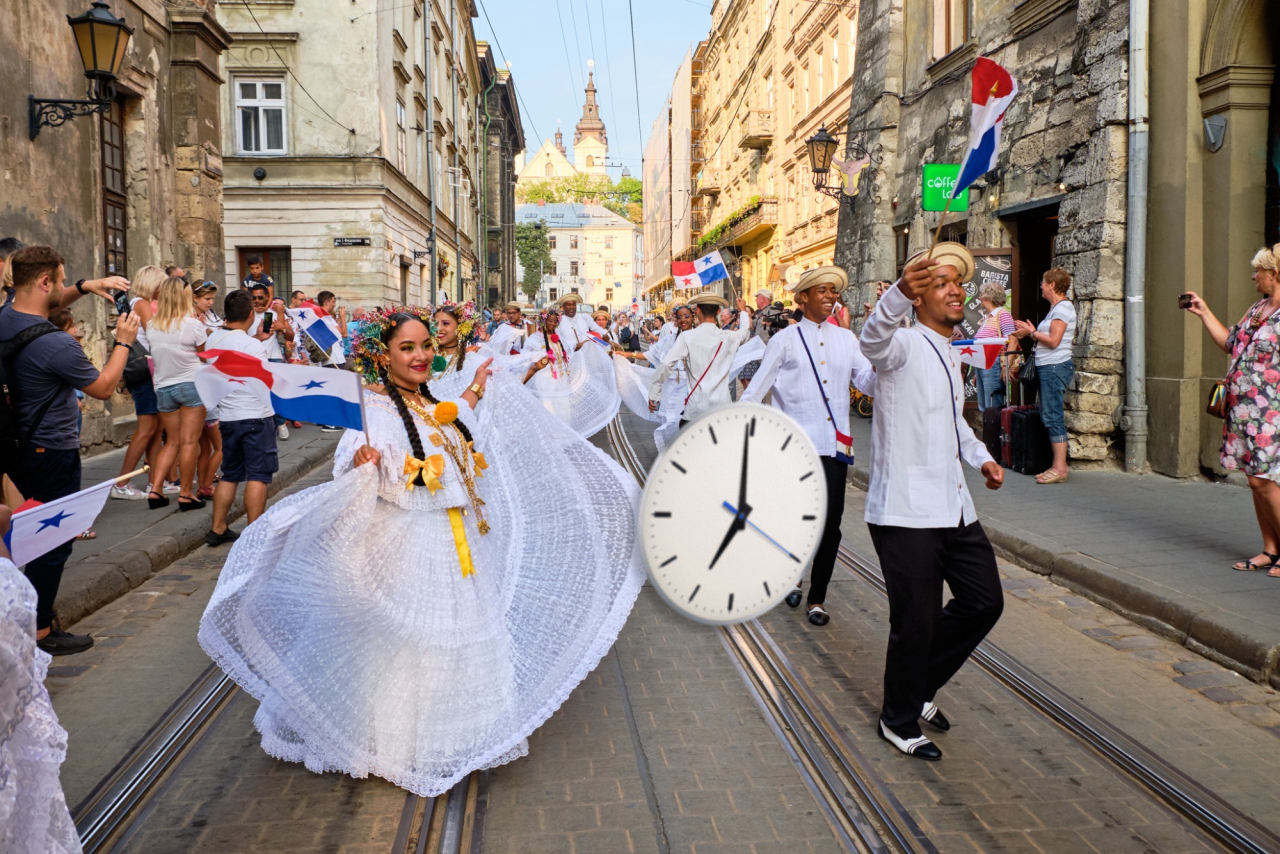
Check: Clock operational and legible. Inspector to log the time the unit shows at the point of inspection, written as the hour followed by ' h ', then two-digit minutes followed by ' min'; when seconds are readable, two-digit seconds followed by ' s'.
6 h 59 min 20 s
